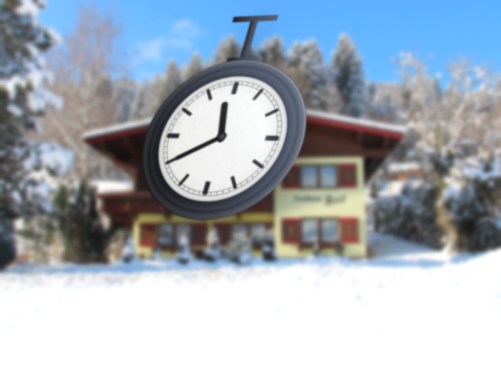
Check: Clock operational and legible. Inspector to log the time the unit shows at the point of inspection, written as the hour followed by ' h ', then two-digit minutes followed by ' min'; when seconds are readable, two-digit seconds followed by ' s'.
11 h 40 min
